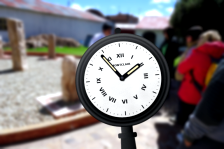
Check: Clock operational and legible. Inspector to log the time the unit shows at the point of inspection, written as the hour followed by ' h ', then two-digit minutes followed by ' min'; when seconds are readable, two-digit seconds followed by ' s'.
1 h 54 min
